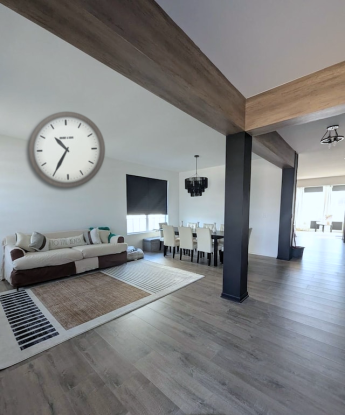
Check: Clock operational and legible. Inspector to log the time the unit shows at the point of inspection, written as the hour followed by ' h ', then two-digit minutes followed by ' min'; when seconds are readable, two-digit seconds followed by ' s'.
10 h 35 min
